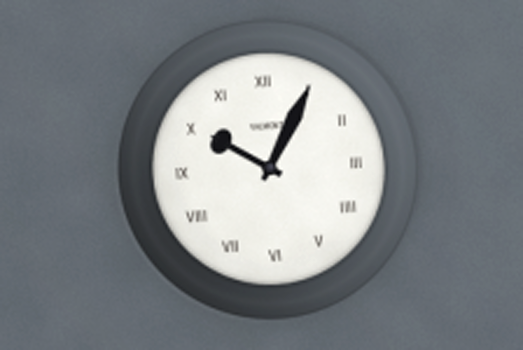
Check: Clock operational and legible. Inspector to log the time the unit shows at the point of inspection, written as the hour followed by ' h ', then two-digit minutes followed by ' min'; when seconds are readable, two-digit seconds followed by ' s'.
10 h 05 min
